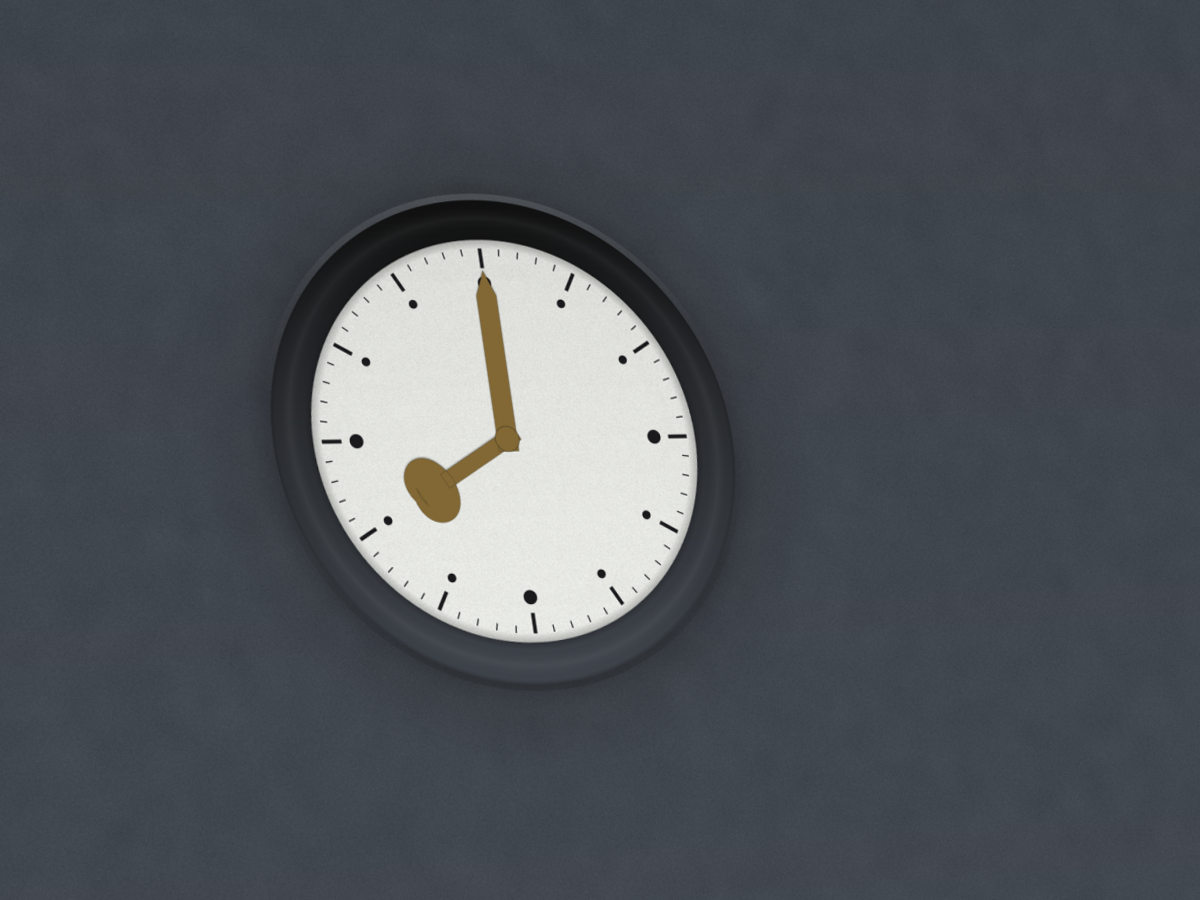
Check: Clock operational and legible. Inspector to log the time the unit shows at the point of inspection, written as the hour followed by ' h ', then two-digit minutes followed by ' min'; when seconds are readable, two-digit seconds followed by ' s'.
8 h 00 min
